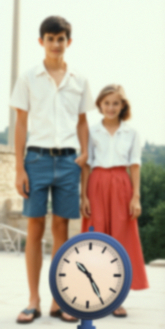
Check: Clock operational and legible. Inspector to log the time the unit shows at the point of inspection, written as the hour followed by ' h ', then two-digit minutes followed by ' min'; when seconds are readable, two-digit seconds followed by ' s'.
10 h 25 min
